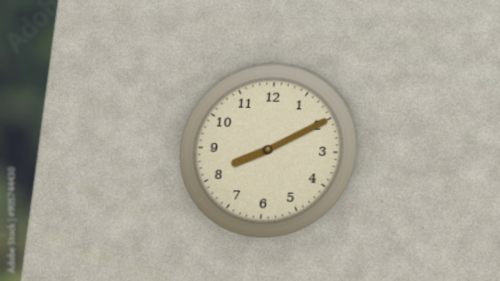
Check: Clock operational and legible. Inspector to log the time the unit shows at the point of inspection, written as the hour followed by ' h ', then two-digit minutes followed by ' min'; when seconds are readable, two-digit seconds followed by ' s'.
8 h 10 min
